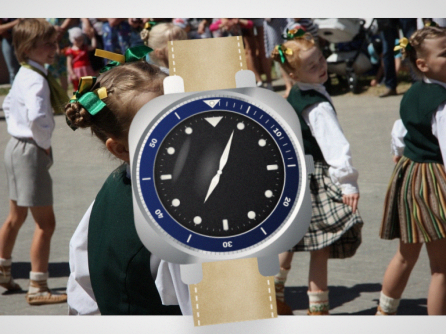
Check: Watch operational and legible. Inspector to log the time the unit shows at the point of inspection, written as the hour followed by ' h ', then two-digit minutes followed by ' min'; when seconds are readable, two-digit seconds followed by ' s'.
7 h 04 min
